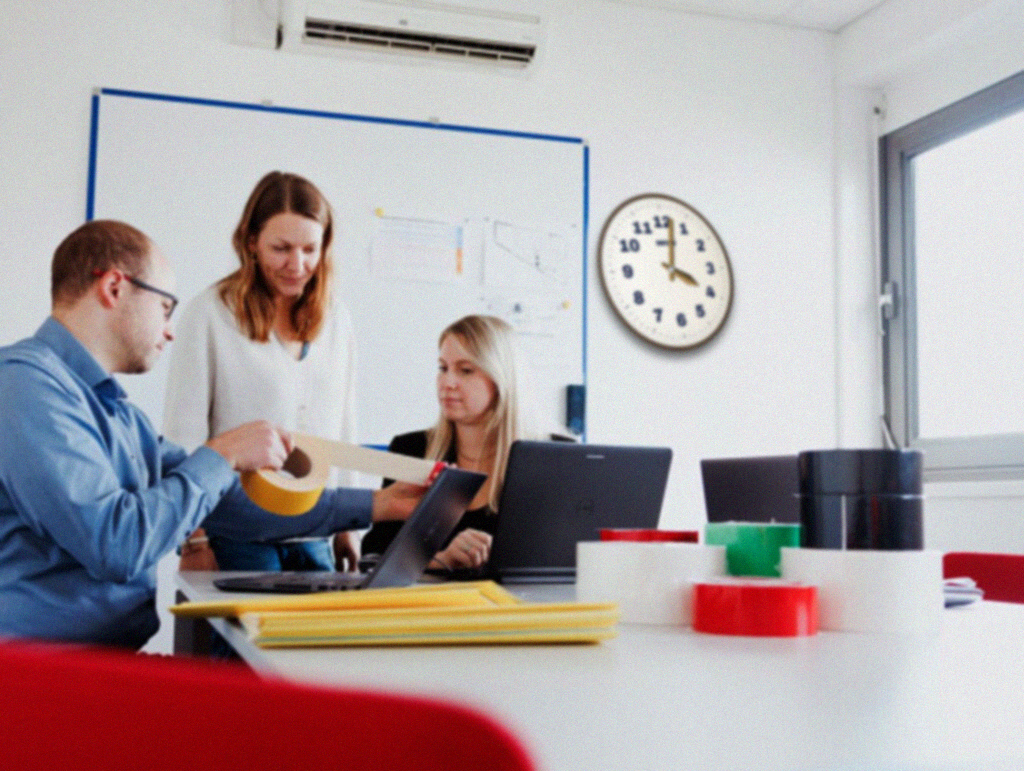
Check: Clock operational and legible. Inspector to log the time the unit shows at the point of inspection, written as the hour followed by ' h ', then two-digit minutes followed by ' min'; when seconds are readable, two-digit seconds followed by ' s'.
4 h 02 min
